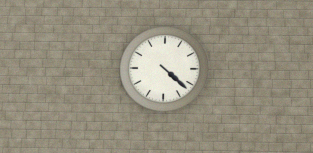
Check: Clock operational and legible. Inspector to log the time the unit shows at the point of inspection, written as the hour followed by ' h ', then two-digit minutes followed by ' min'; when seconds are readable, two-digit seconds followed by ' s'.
4 h 22 min
